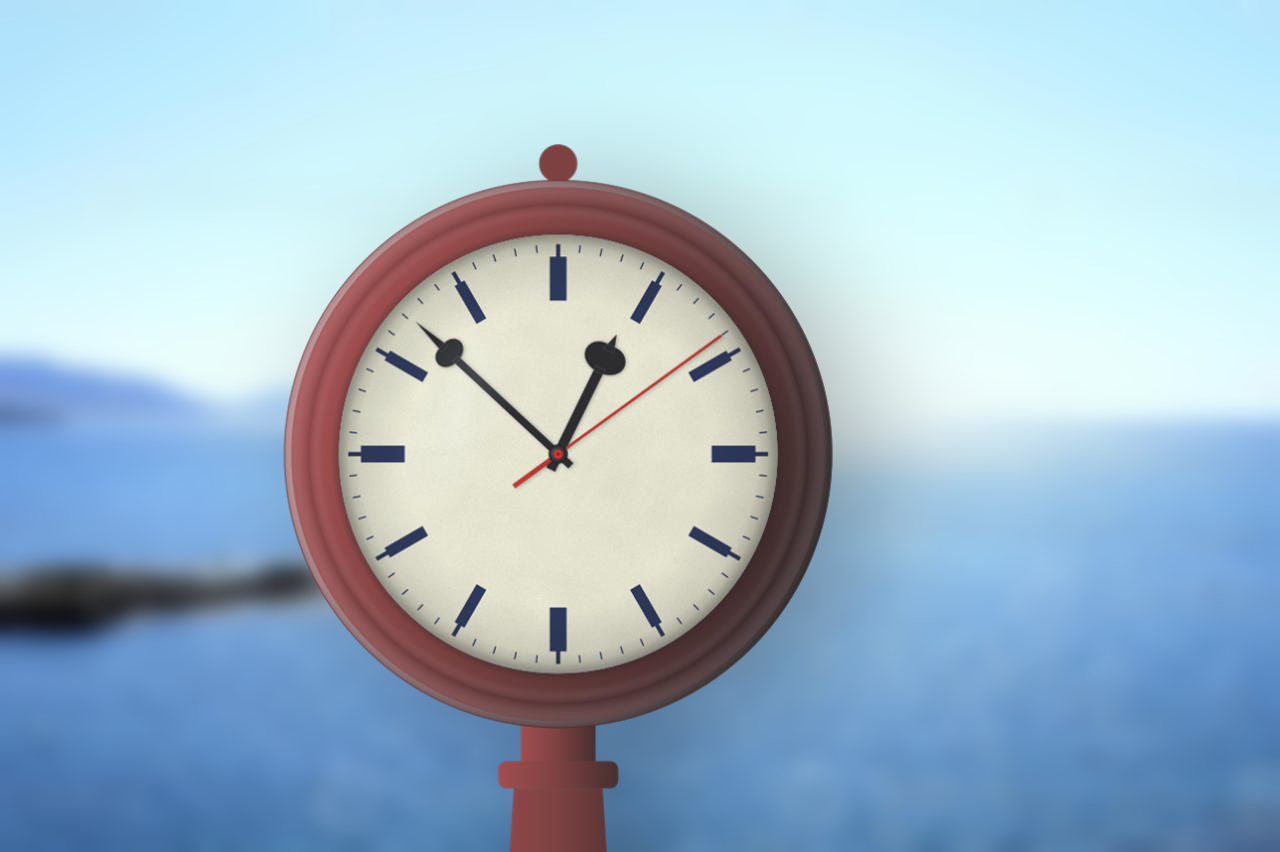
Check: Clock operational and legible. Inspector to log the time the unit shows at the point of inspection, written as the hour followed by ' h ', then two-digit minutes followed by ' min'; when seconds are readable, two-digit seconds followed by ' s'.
12 h 52 min 09 s
